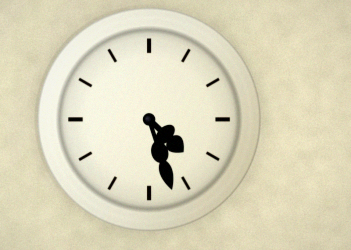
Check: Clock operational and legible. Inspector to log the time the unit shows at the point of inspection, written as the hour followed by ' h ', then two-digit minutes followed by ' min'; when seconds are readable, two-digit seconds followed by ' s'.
4 h 27 min
